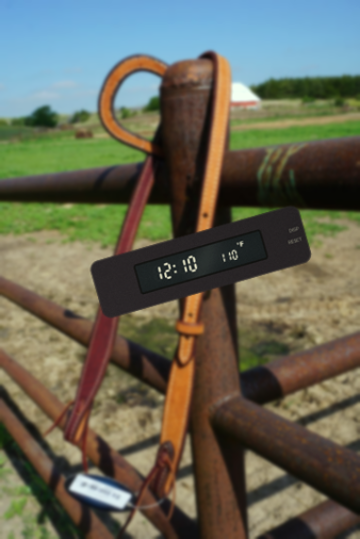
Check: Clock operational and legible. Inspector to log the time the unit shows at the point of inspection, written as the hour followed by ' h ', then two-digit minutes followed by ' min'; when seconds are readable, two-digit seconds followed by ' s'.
12 h 10 min
